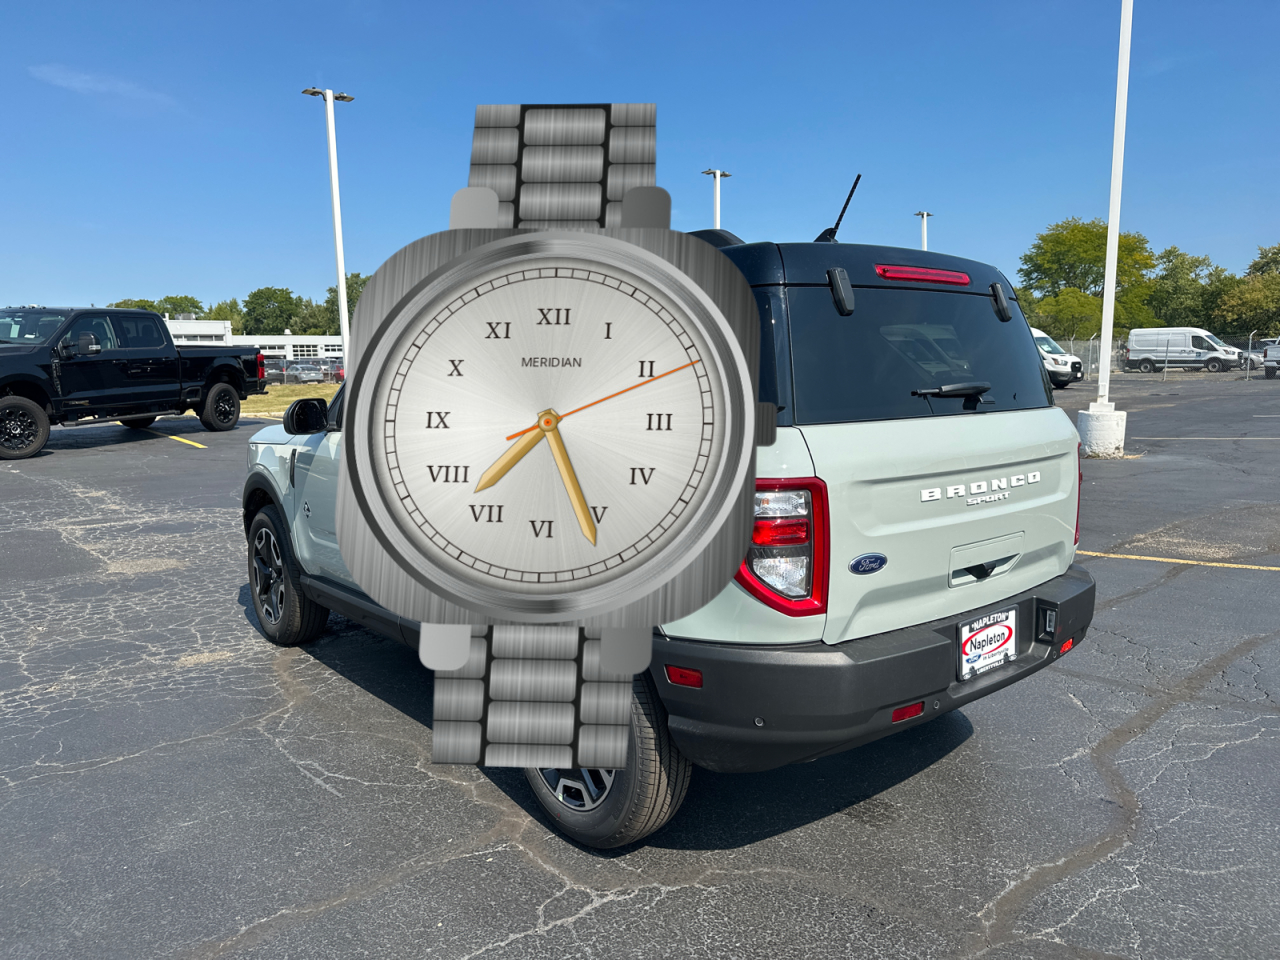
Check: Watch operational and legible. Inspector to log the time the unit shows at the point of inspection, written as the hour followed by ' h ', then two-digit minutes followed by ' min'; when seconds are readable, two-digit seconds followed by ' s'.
7 h 26 min 11 s
